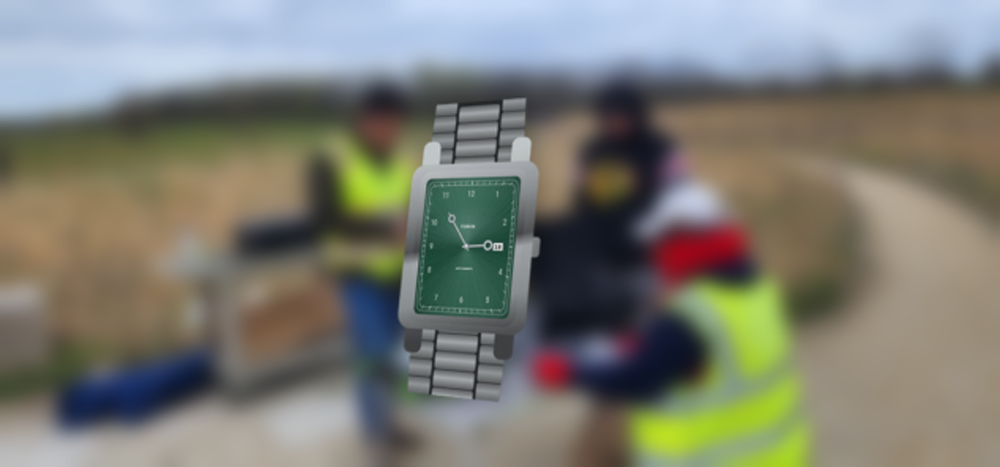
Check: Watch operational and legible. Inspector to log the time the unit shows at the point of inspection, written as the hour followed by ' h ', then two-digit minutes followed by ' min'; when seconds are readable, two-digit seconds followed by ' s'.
2 h 54 min
